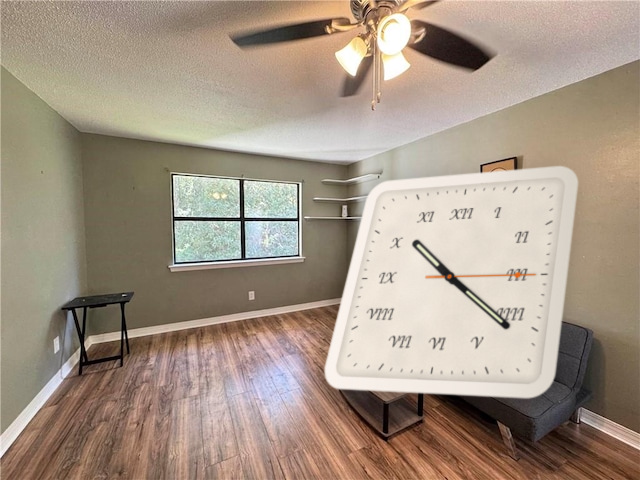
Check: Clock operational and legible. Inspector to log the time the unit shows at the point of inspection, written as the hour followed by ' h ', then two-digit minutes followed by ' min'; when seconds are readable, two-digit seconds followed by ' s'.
10 h 21 min 15 s
